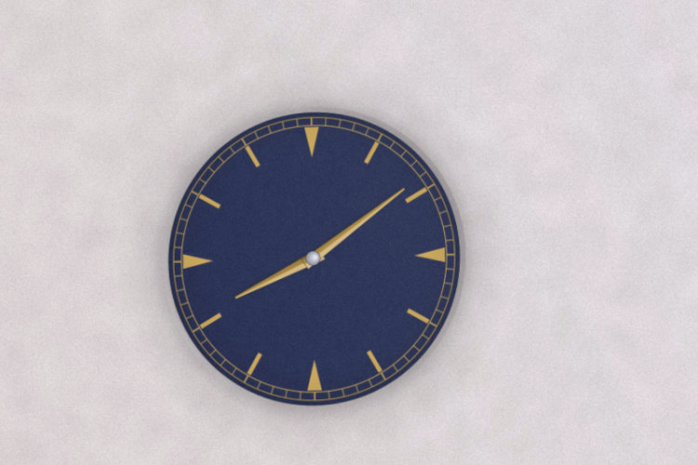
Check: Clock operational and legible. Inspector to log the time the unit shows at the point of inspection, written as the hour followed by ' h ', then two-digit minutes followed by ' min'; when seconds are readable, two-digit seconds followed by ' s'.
8 h 09 min
